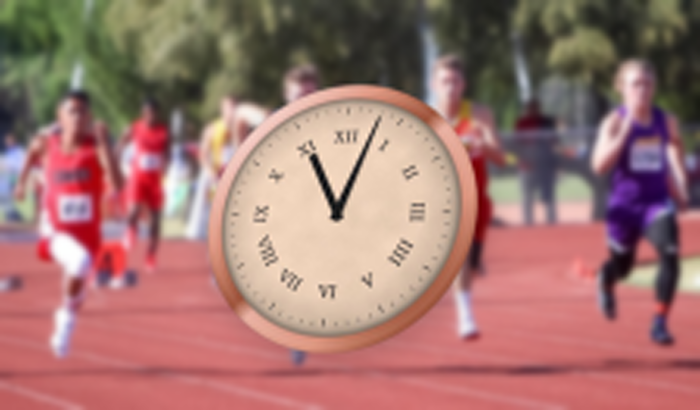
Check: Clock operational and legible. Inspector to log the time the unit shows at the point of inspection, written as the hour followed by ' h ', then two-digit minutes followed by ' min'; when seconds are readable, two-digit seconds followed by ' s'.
11 h 03 min
